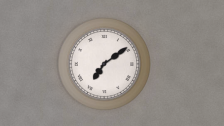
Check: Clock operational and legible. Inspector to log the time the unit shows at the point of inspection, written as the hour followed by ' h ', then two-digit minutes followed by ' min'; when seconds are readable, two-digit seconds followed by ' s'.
7 h 09 min
